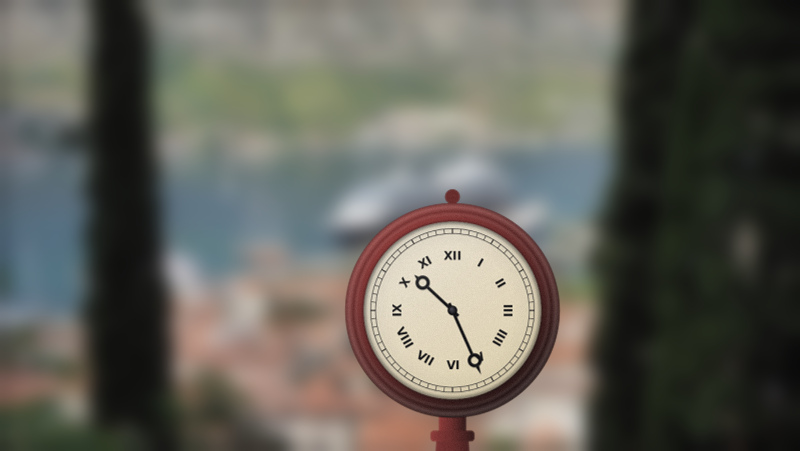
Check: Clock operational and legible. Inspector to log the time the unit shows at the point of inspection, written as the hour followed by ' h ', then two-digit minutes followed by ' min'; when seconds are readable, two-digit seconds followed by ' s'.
10 h 26 min
